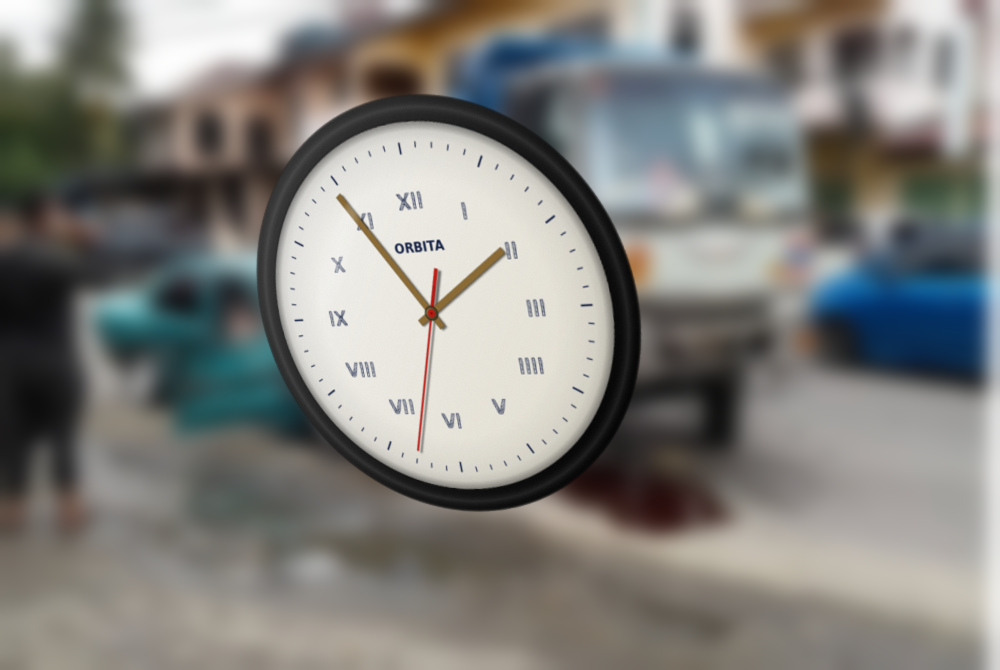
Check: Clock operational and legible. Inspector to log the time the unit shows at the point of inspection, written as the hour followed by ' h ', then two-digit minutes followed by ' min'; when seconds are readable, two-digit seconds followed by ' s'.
1 h 54 min 33 s
